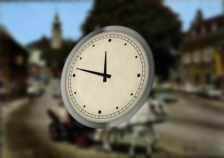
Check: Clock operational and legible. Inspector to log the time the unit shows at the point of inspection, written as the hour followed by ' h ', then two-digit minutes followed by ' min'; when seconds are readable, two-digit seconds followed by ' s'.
11 h 47 min
